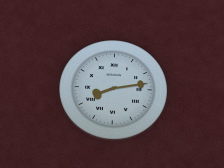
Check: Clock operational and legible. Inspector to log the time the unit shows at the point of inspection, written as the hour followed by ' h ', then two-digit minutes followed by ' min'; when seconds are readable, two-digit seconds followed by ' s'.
8 h 13 min
